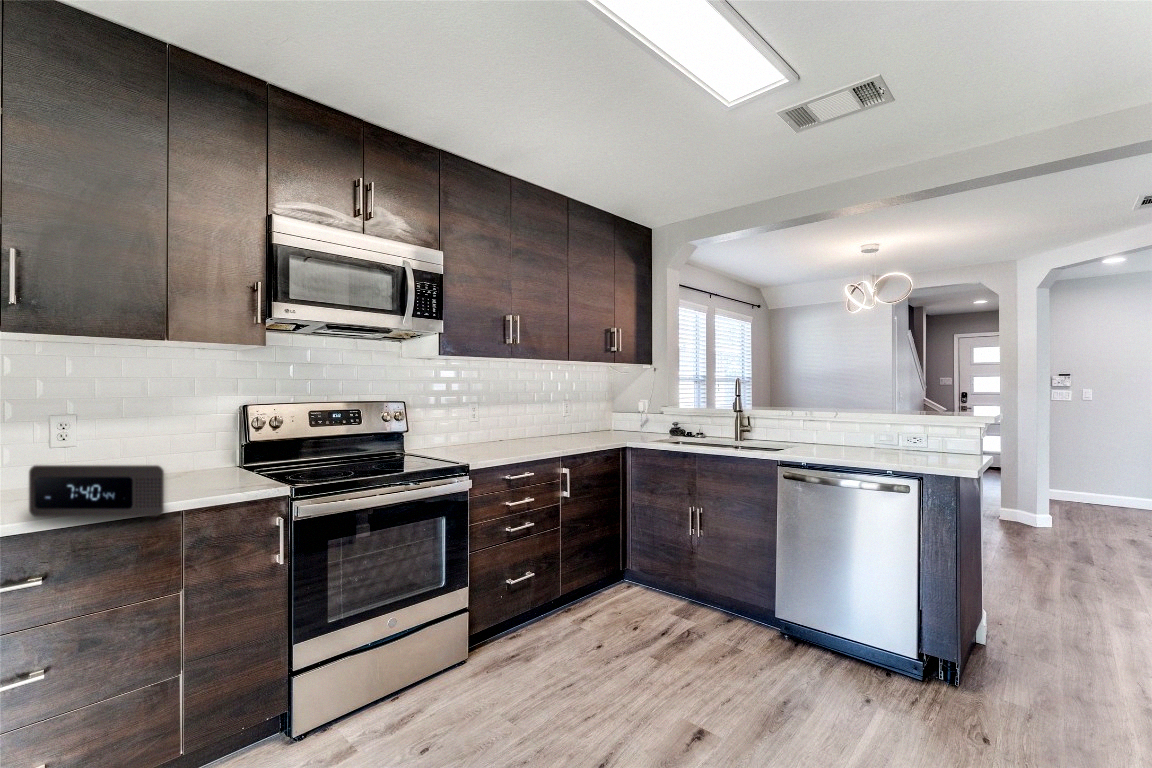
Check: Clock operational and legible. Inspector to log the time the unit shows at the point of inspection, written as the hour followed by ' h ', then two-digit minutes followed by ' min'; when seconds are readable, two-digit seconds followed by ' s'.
7 h 40 min
